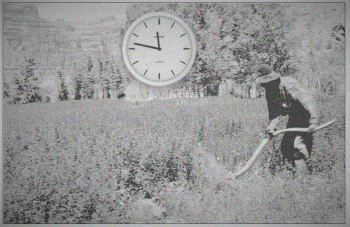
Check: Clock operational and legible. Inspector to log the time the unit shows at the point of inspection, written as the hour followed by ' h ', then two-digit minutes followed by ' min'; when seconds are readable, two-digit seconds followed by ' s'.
11 h 47 min
